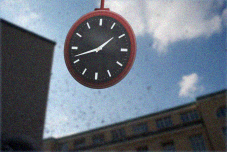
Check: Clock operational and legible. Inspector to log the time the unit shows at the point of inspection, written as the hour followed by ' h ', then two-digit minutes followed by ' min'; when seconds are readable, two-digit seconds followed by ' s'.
1 h 42 min
